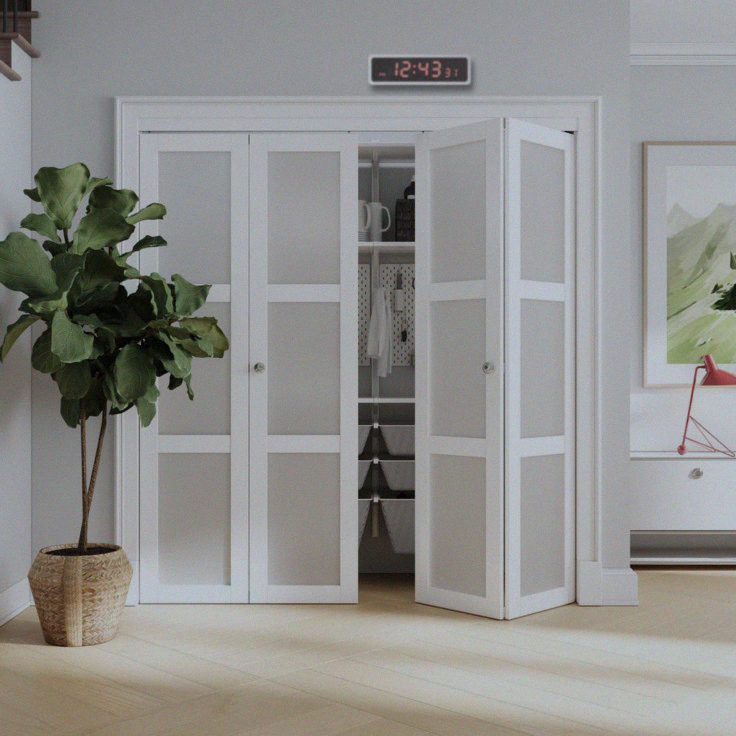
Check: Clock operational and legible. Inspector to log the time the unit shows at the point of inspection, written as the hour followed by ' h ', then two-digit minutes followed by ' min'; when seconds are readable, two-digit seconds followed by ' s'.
12 h 43 min
